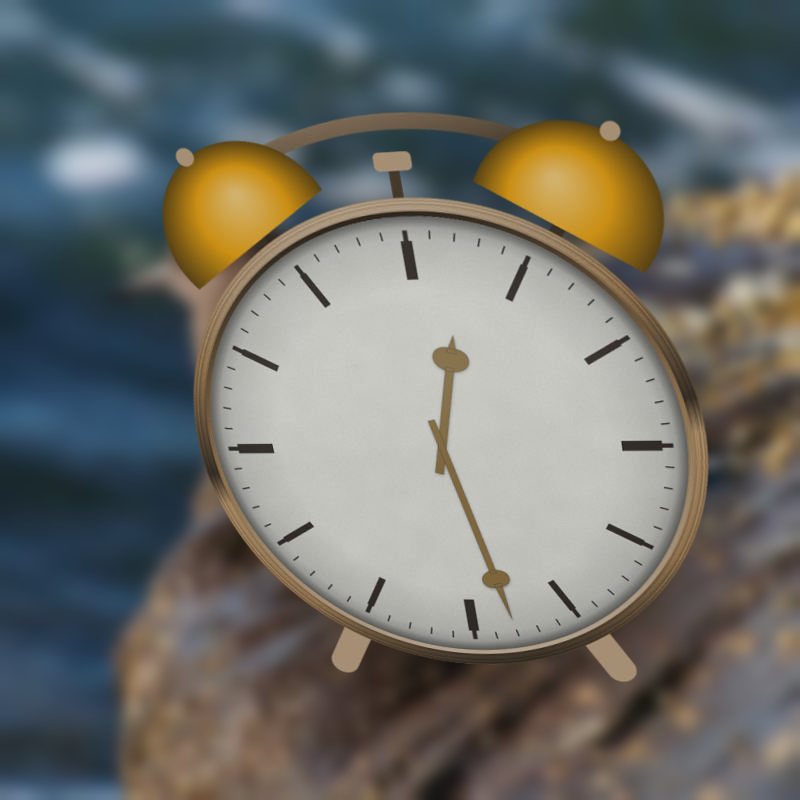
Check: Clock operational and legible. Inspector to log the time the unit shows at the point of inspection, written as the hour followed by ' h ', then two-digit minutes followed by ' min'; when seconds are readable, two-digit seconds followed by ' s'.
12 h 28 min
